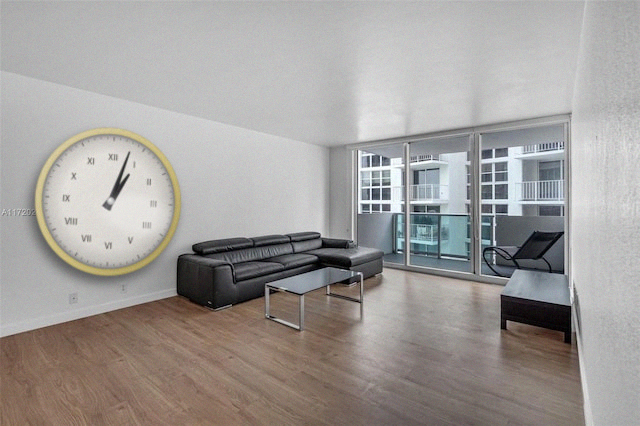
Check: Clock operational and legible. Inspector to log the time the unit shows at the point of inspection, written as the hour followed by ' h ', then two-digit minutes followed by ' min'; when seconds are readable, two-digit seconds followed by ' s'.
1 h 03 min
